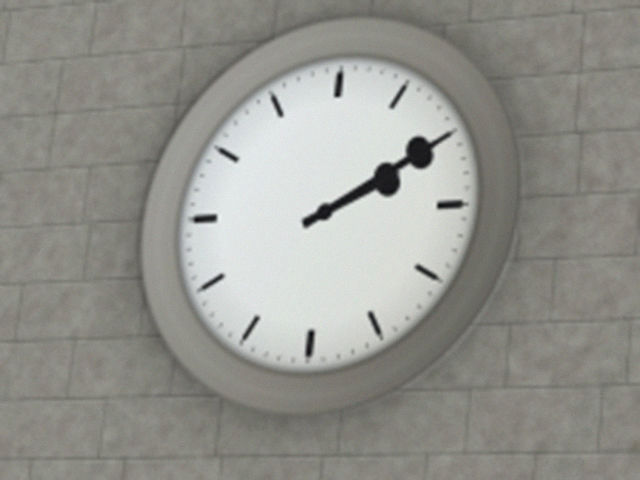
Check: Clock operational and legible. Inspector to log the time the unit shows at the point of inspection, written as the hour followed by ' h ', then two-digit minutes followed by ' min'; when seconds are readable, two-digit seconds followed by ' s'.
2 h 10 min
